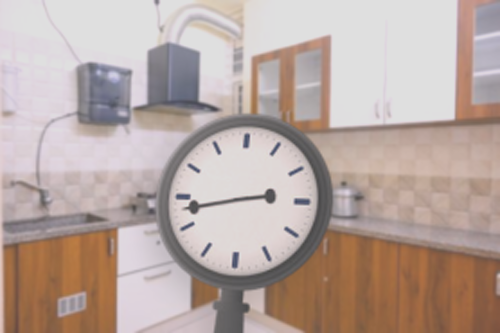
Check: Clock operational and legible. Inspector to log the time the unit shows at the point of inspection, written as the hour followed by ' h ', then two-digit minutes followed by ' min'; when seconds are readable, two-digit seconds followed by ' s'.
2 h 43 min
